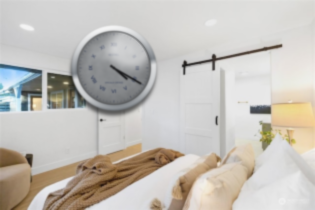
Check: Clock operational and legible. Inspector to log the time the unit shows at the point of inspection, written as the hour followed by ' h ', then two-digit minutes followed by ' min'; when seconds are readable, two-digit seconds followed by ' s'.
4 h 20 min
